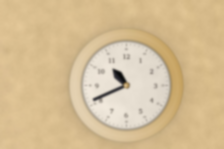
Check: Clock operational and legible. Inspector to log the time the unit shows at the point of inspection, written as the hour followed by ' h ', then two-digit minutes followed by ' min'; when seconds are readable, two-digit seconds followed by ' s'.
10 h 41 min
